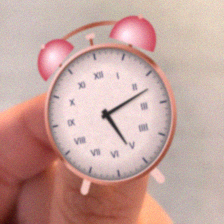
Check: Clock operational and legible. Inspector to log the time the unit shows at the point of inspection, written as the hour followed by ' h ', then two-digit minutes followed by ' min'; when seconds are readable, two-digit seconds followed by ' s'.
5 h 12 min
